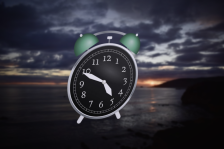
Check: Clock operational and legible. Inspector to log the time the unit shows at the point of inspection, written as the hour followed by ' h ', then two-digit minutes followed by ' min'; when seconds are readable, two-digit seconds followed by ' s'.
4 h 49 min
